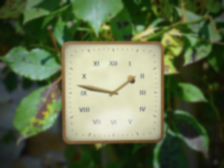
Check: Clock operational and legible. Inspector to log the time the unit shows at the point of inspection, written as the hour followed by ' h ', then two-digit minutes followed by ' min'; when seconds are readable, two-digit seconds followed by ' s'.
1 h 47 min
